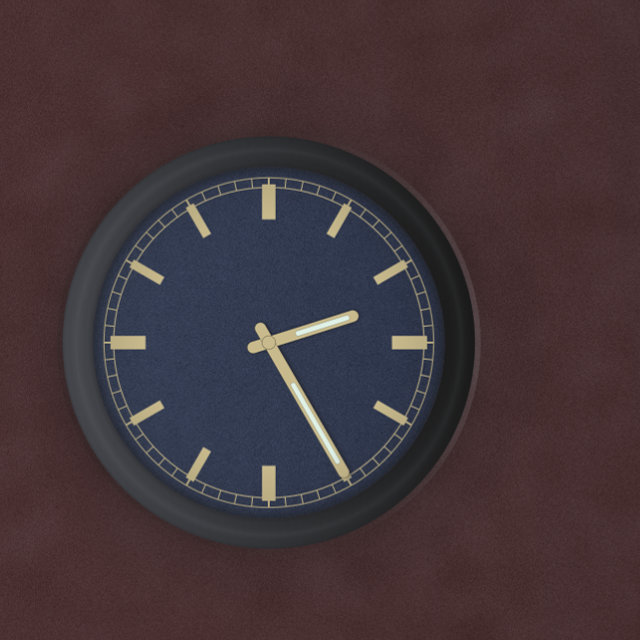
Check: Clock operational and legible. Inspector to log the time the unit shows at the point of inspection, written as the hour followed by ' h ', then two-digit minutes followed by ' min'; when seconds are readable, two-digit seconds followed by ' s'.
2 h 25 min
